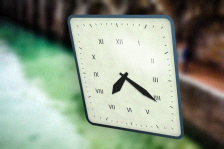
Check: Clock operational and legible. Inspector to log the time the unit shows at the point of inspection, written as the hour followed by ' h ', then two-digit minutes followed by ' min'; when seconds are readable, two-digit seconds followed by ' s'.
7 h 21 min
